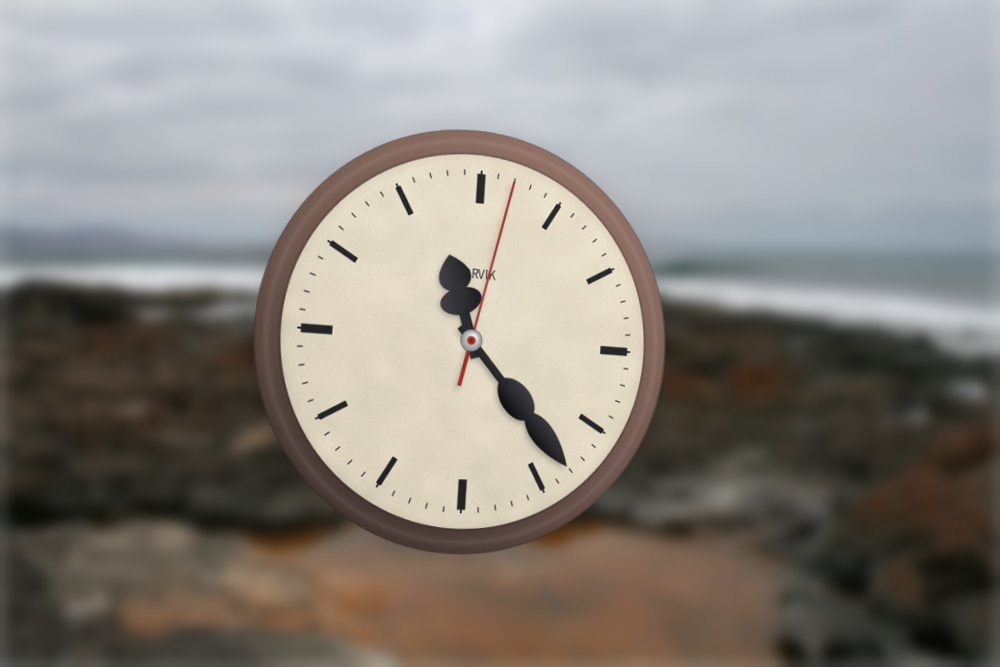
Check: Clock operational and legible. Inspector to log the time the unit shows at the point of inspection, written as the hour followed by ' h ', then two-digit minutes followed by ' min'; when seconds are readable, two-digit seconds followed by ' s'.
11 h 23 min 02 s
